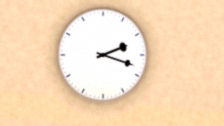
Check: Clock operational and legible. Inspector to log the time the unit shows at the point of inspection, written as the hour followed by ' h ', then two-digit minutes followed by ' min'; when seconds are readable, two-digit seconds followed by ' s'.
2 h 18 min
